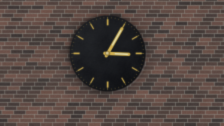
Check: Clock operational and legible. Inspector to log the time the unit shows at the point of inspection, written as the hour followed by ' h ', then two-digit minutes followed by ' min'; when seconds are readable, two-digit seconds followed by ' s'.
3 h 05 min
